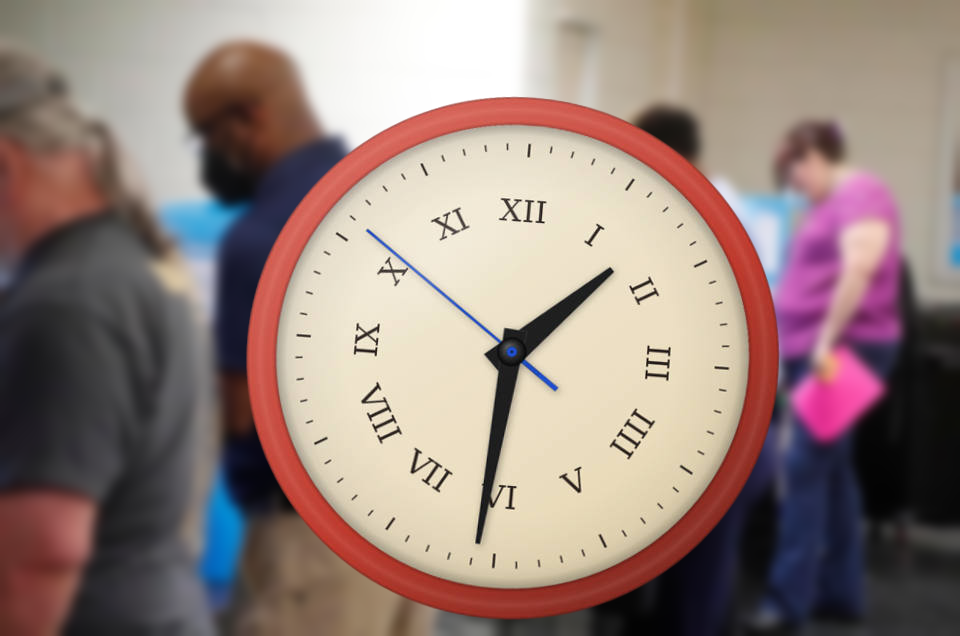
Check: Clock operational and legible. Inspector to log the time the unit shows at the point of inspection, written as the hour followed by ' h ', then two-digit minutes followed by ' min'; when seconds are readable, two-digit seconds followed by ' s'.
1 h 30 min 51 s
